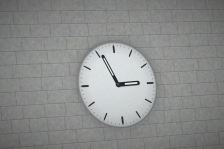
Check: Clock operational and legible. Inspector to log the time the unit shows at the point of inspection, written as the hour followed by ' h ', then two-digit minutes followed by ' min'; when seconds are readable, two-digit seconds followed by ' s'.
2 h 56 min
